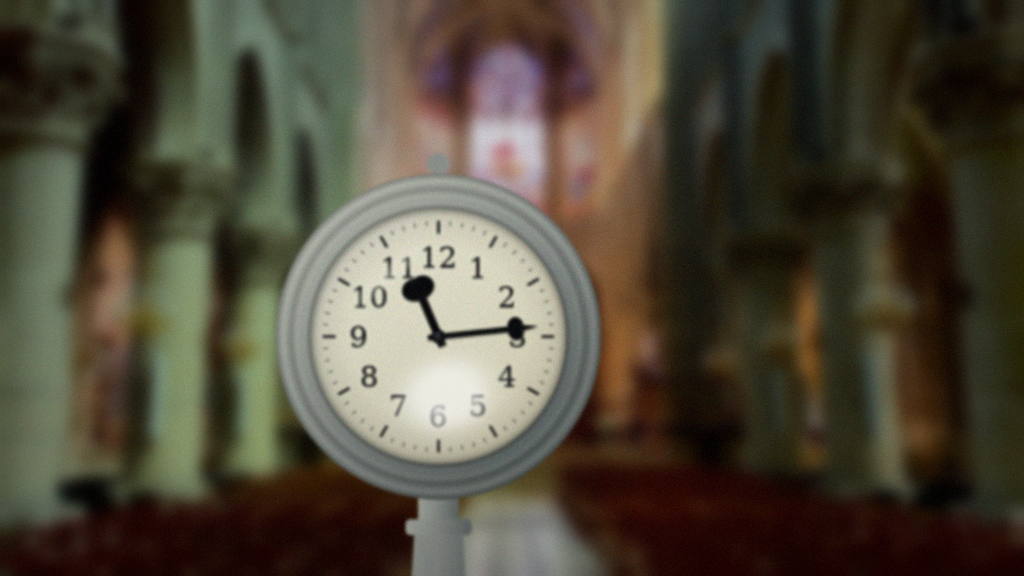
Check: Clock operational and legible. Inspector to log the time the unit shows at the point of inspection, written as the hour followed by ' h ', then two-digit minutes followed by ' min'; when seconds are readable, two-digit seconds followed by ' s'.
11 h 14 min
